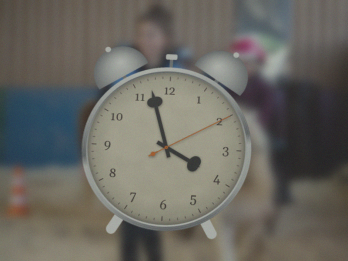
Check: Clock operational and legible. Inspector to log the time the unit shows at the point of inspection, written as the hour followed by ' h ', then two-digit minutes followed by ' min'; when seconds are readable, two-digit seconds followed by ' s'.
3 h 57 min 10 s
